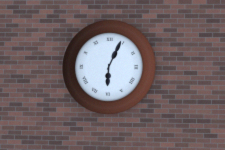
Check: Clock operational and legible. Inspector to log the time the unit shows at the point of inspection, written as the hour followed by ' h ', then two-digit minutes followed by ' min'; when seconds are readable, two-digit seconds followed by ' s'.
6 h 04 min
